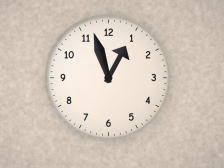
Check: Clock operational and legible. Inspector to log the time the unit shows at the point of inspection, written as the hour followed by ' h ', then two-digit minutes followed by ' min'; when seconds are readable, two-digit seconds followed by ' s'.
12 h 57 min
